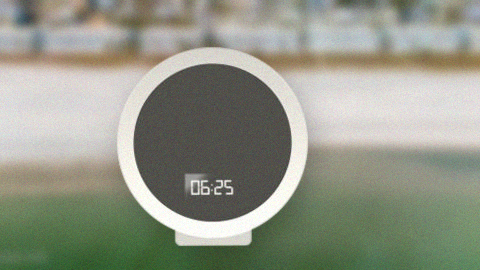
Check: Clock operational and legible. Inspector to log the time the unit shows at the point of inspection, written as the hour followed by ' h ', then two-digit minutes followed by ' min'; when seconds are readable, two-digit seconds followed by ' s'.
6 h 25 min
